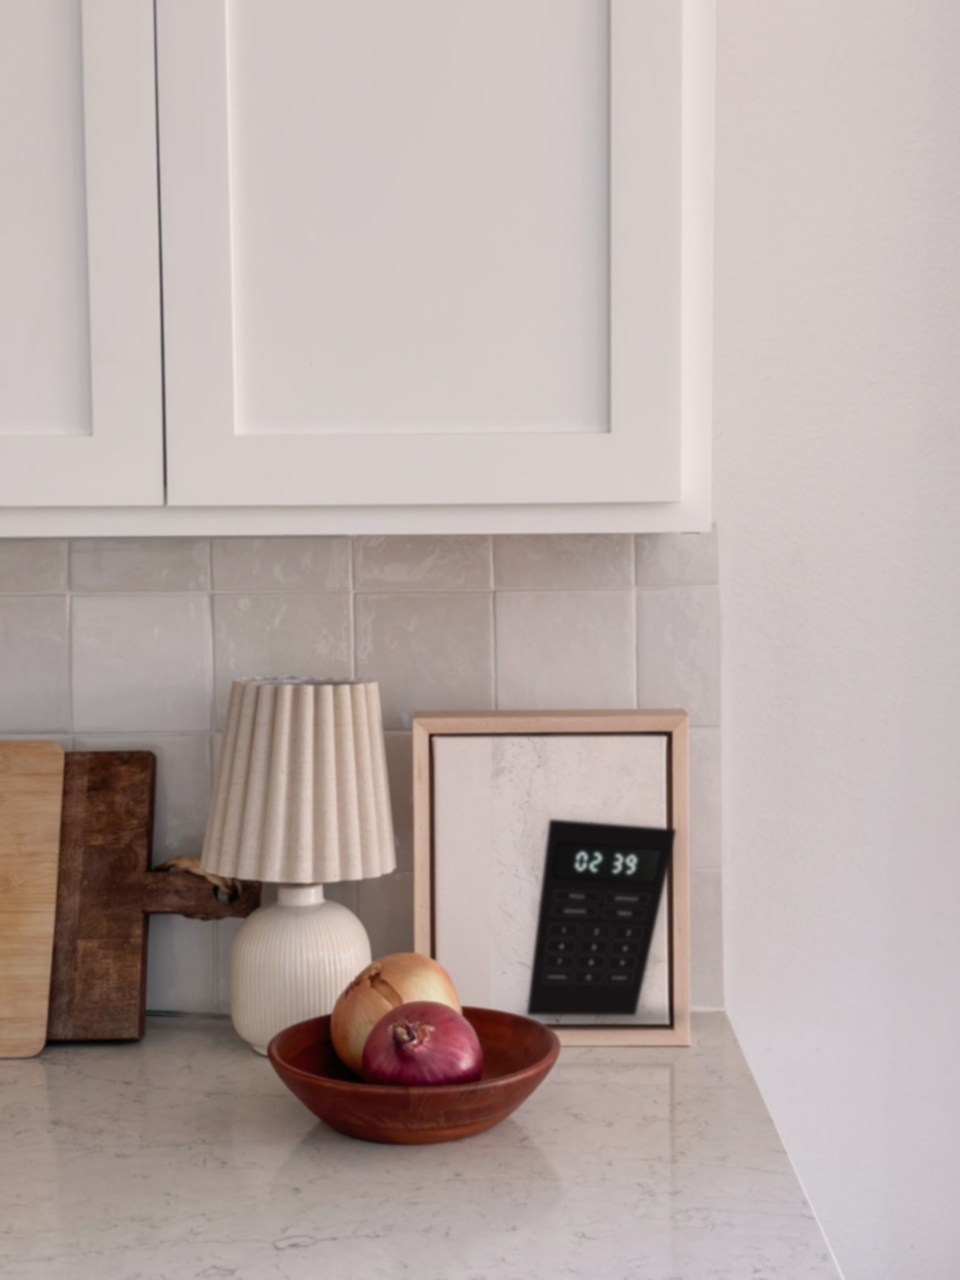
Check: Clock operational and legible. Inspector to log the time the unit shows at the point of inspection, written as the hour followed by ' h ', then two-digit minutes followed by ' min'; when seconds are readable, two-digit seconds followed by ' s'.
2 h 39 min
